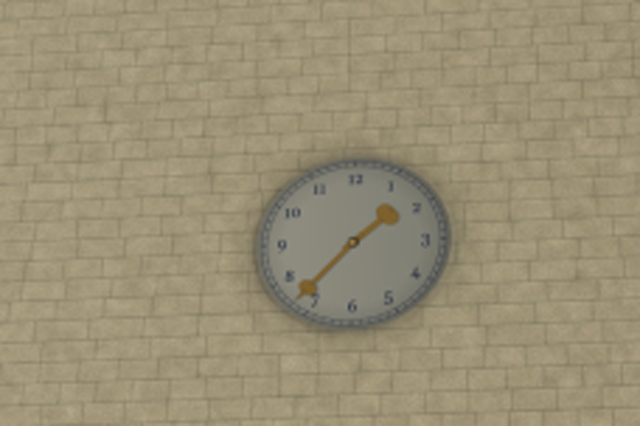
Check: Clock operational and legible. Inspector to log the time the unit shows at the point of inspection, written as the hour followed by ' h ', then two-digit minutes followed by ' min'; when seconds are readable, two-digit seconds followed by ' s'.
1 h 37 min
